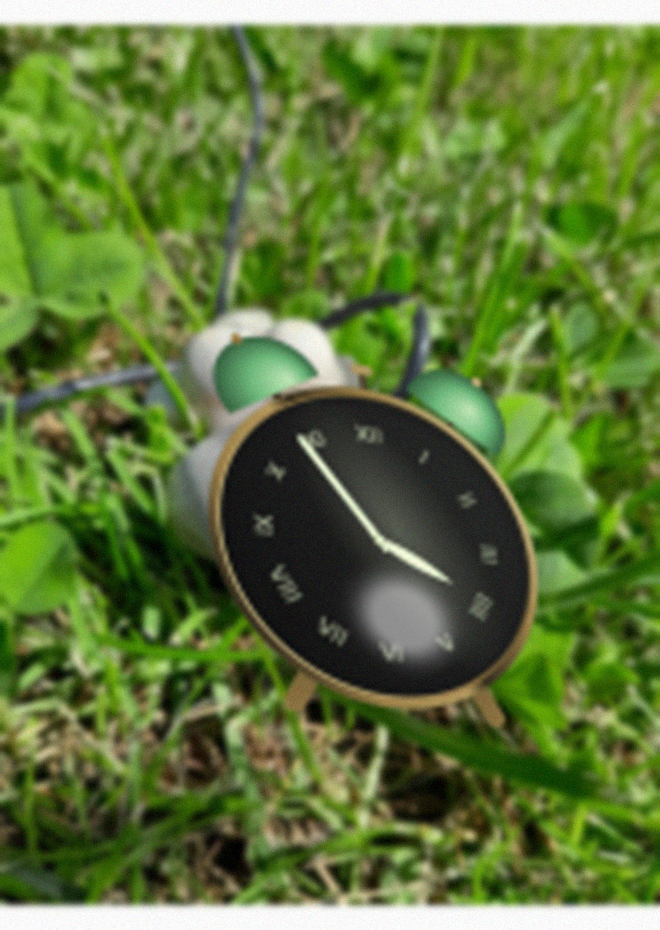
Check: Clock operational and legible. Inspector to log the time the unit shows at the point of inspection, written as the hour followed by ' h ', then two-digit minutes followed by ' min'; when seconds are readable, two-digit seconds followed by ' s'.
3 h 54 min
